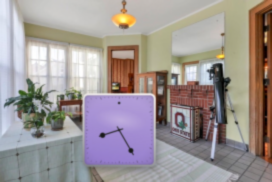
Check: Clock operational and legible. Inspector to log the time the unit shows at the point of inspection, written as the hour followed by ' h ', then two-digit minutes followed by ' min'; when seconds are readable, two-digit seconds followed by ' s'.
8 h 25 min
